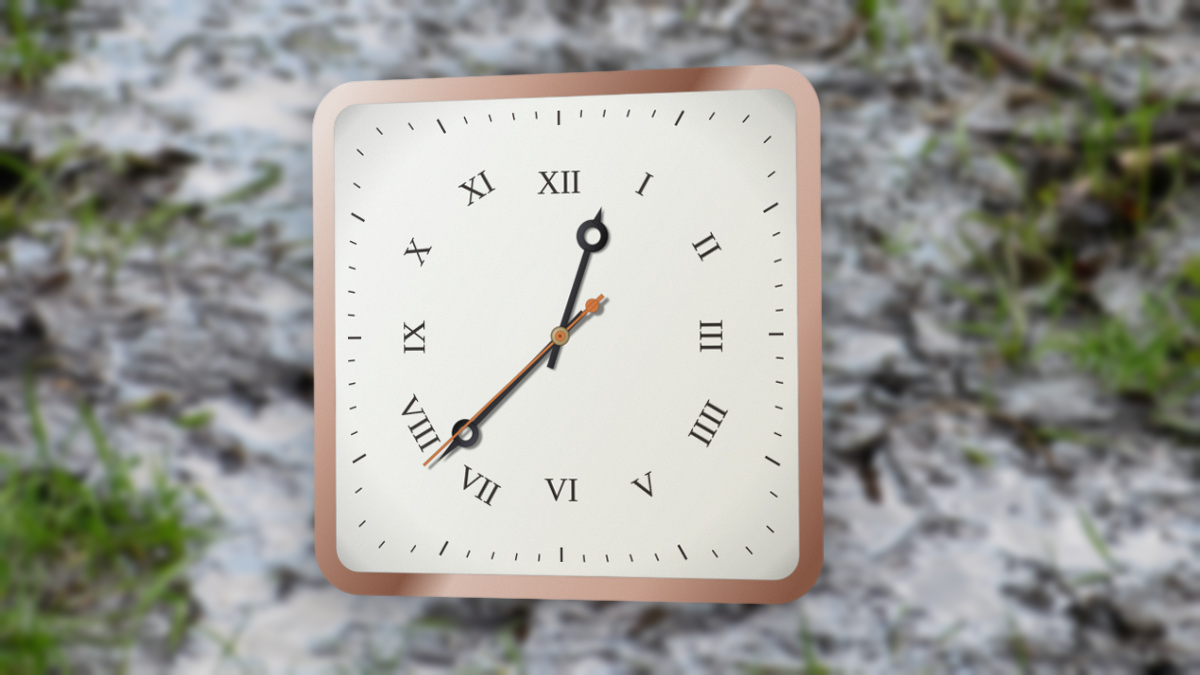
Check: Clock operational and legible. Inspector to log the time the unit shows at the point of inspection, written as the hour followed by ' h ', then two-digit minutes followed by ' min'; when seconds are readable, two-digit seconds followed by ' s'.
12 h 37 min 38 s
